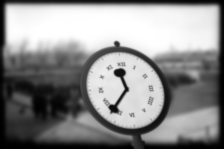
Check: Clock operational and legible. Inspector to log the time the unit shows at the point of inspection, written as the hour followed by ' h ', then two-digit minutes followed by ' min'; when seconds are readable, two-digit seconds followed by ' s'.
11 h 37 min
